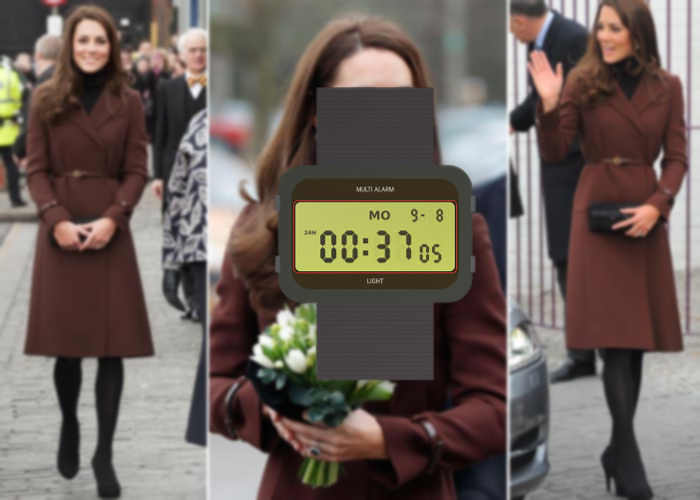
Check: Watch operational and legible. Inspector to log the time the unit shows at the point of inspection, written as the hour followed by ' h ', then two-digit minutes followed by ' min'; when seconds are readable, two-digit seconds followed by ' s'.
0 h 37 min 05 s
